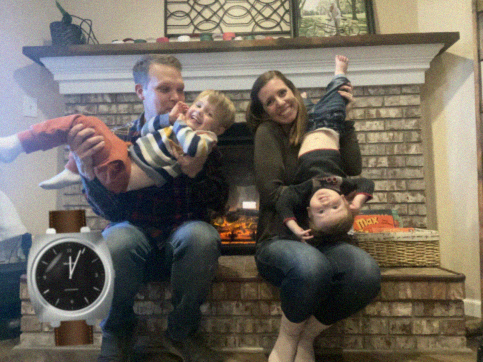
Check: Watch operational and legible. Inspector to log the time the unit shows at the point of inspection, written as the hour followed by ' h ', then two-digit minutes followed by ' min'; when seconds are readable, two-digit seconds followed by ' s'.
12 h 04 min
